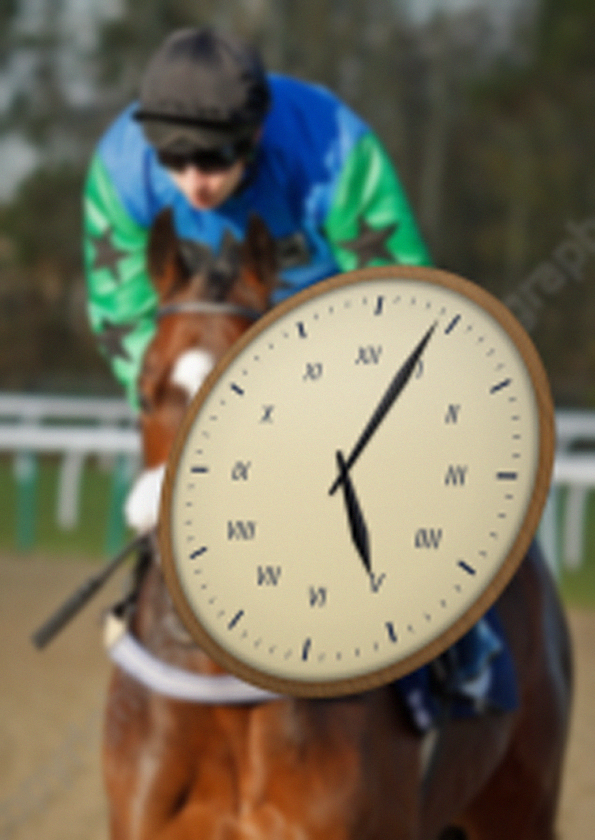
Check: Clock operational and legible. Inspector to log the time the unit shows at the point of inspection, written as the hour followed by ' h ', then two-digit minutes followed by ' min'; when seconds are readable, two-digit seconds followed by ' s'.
5 h 04 min
